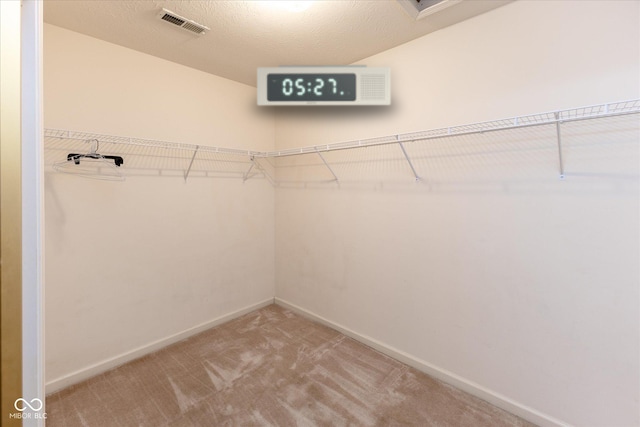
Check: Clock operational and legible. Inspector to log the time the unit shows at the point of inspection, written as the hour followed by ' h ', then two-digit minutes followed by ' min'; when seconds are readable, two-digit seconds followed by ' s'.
5 h 27 min
